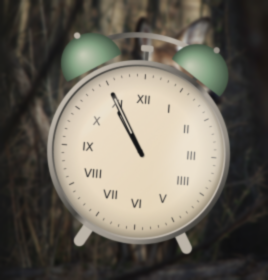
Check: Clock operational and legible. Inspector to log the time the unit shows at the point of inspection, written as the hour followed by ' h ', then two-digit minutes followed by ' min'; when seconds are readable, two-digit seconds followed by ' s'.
10 h 55 min
